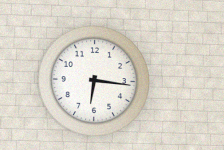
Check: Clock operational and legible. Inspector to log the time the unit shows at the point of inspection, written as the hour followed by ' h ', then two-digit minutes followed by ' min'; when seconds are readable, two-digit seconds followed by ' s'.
6 h 16 min
